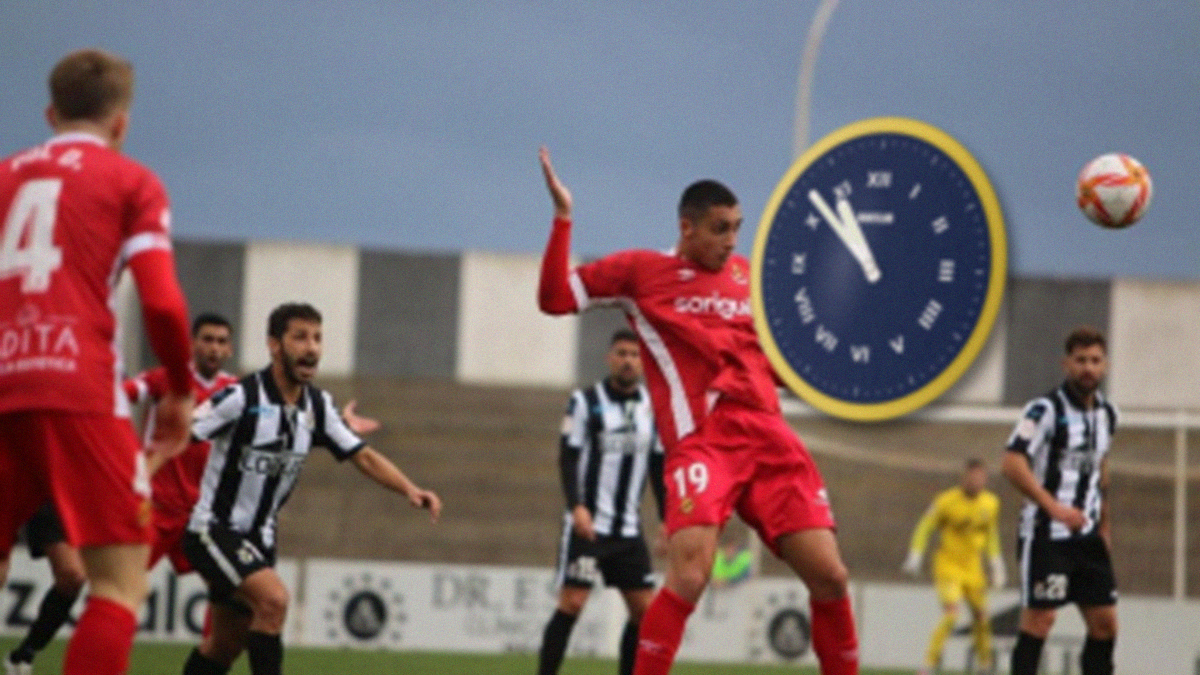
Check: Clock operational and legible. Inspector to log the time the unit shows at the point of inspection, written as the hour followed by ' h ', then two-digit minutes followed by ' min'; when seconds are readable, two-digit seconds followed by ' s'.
10 h 52 min
